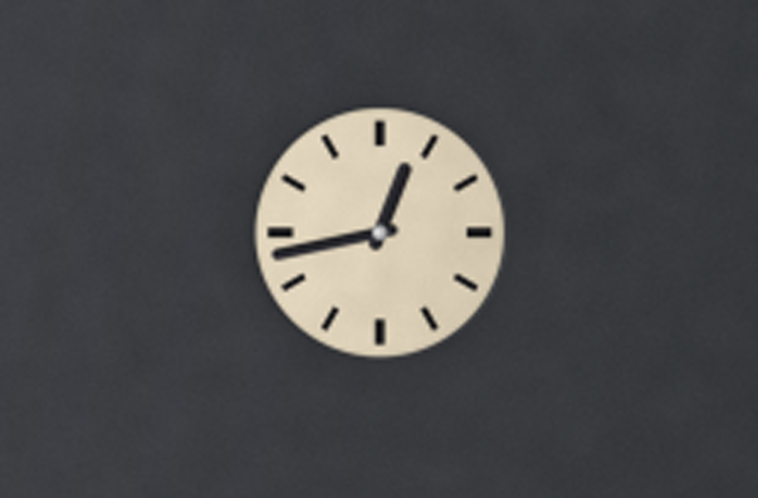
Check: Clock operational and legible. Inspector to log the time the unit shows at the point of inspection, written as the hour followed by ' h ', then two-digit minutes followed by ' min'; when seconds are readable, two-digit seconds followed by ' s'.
12 h 43 min
